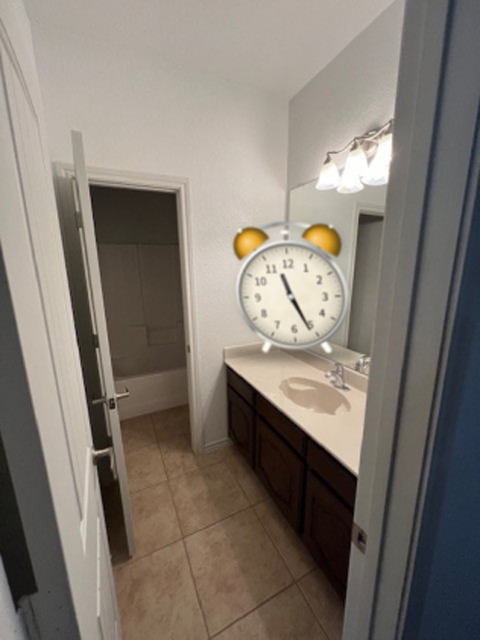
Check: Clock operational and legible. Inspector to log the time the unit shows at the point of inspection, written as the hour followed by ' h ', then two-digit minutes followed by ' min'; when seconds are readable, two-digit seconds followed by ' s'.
11 h 26 min
